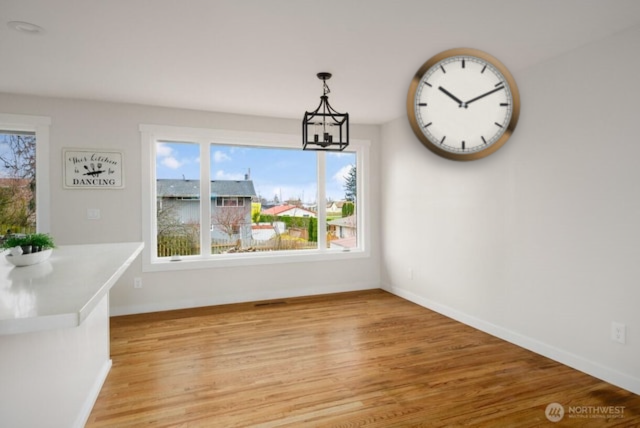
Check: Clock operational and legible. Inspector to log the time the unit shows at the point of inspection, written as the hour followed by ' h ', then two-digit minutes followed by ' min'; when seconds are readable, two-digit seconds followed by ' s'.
10 h 11 min
